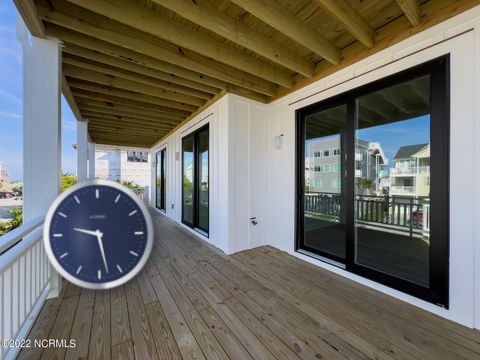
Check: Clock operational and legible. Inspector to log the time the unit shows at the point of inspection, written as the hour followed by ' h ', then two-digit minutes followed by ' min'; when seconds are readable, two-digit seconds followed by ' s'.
9 h 28 min
